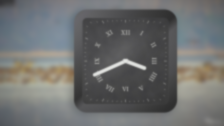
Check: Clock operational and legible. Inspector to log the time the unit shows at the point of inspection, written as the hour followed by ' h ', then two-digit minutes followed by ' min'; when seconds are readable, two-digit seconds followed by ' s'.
3 h 41 min
